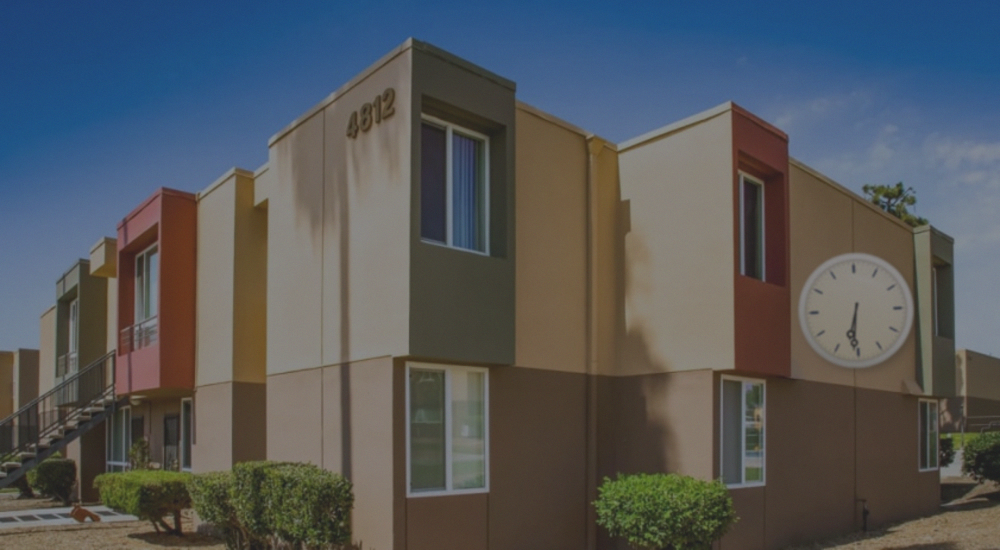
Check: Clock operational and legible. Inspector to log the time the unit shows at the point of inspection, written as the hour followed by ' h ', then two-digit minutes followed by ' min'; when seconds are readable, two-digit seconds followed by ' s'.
6 h 31 min
